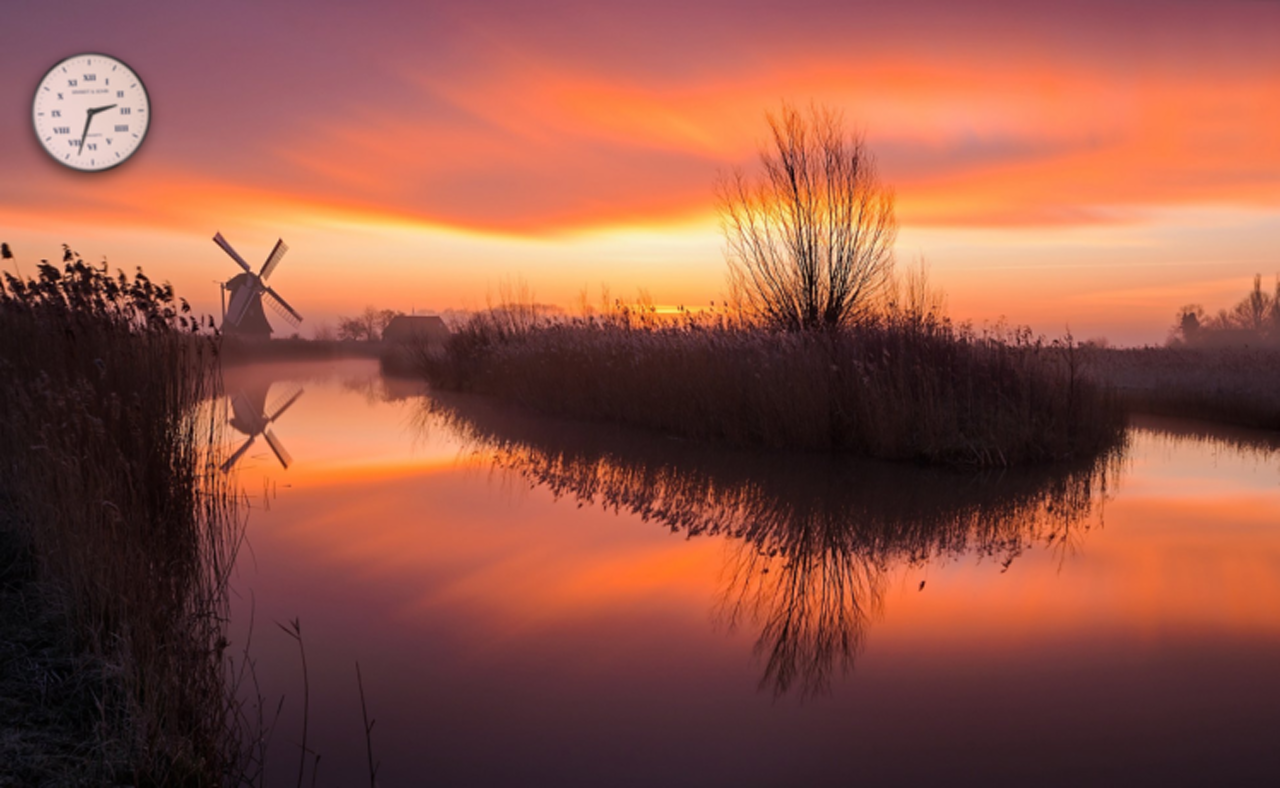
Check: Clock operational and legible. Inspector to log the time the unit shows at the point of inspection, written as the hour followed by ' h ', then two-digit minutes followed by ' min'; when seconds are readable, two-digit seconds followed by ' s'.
2 h 33 min
